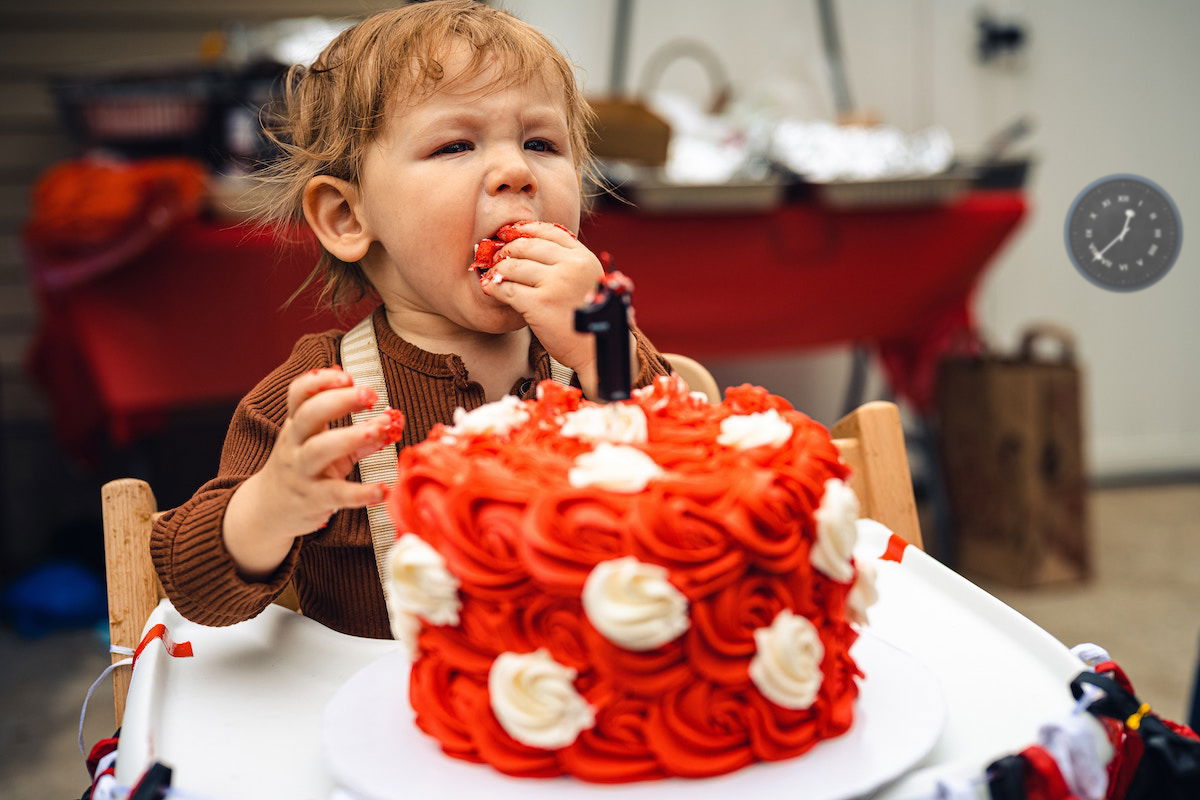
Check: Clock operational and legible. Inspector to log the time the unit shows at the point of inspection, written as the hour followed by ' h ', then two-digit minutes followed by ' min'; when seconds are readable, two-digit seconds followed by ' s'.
12 h 38 min
